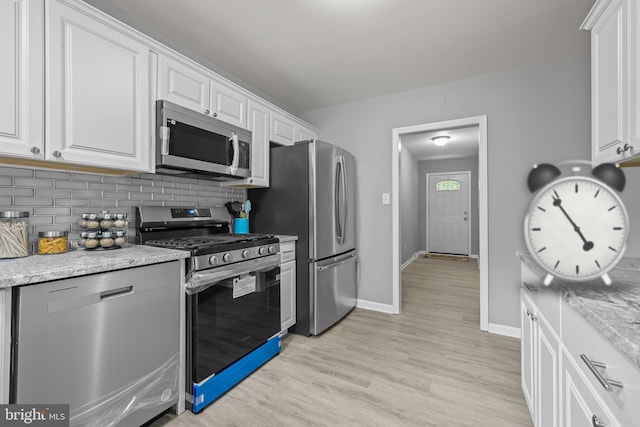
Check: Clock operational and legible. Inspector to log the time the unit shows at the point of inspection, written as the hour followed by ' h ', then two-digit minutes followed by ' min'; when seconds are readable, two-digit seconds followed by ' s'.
4 h 54 min
